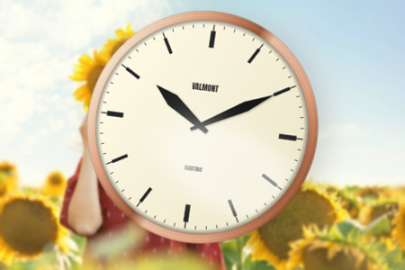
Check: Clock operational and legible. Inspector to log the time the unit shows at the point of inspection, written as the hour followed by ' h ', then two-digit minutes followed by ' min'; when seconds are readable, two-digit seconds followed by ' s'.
10 h 10 min
